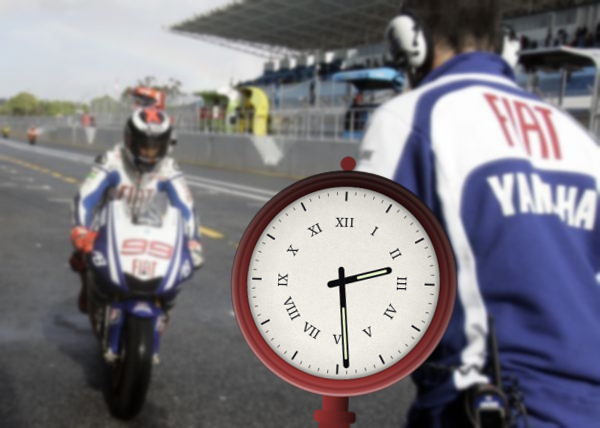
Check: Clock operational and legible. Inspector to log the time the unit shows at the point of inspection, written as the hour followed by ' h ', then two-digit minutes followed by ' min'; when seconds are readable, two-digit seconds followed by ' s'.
2 h 29 min
